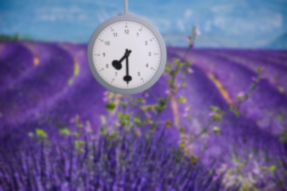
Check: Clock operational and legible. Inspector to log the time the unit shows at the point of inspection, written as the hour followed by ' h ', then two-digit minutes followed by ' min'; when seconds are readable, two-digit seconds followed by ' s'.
7 h 30 min
